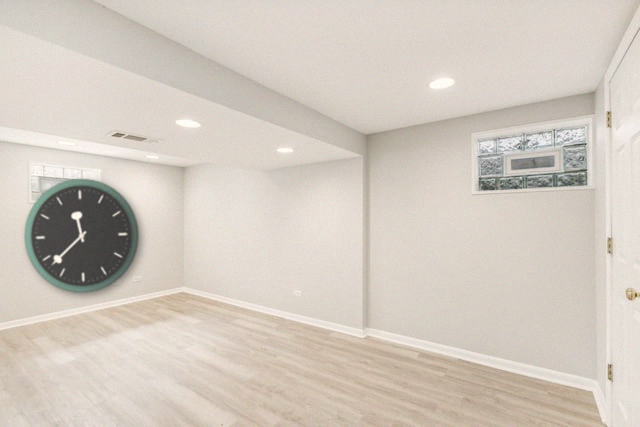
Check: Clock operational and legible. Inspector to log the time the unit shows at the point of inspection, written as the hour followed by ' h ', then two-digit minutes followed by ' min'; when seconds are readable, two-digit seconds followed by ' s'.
11 h 38 min
